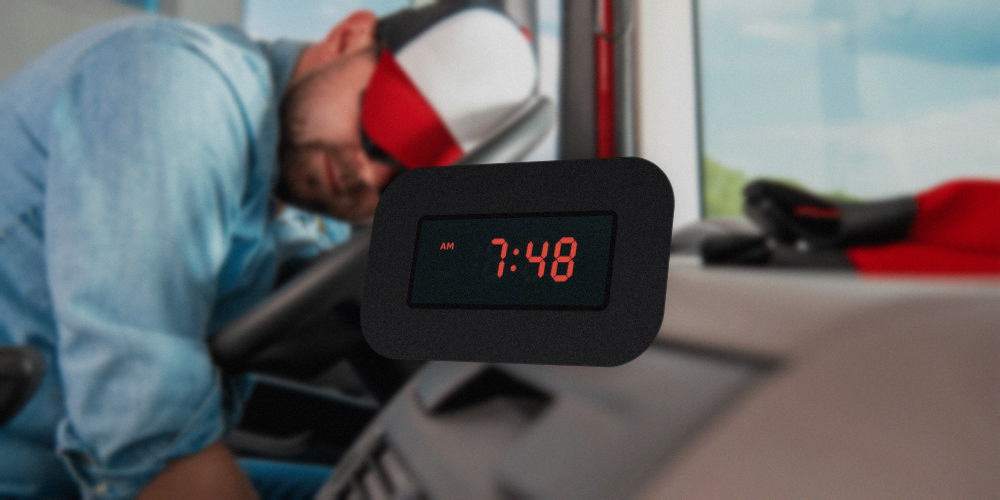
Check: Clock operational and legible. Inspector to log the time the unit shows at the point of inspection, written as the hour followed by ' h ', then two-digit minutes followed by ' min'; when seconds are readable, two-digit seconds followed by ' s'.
7 h 48 min
